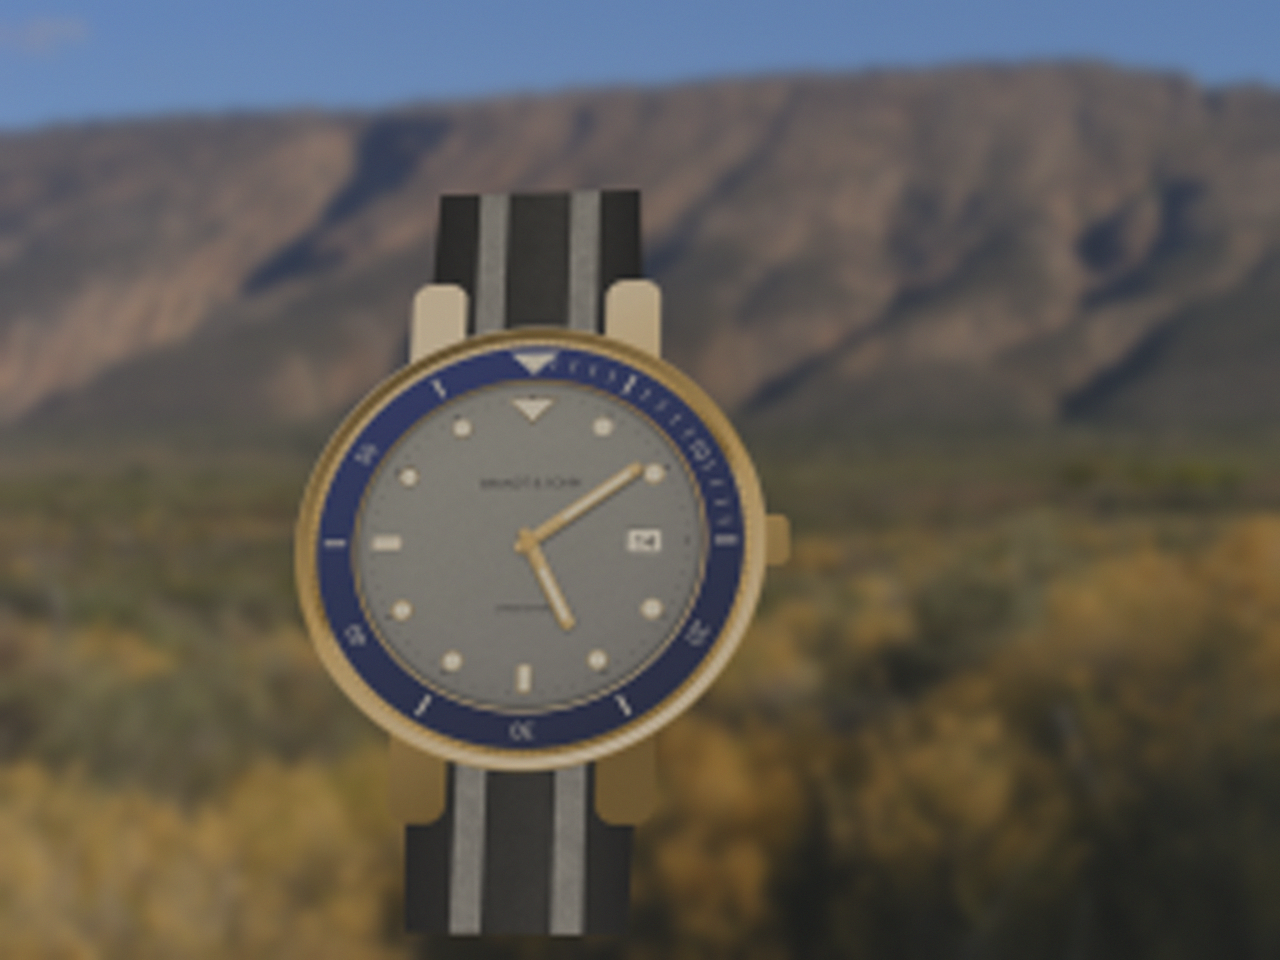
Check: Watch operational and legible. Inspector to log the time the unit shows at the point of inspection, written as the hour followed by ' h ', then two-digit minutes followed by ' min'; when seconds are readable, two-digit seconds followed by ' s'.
5 h 09 min
